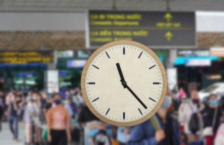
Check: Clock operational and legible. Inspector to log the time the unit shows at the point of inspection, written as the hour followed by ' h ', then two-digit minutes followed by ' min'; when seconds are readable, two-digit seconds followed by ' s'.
11 h 23 min
